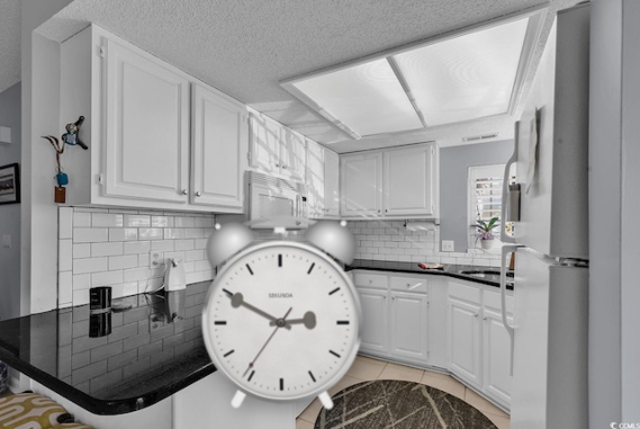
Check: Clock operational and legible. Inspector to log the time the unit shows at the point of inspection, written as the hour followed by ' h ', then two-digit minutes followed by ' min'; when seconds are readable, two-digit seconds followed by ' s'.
2 h 49 min 36 s
